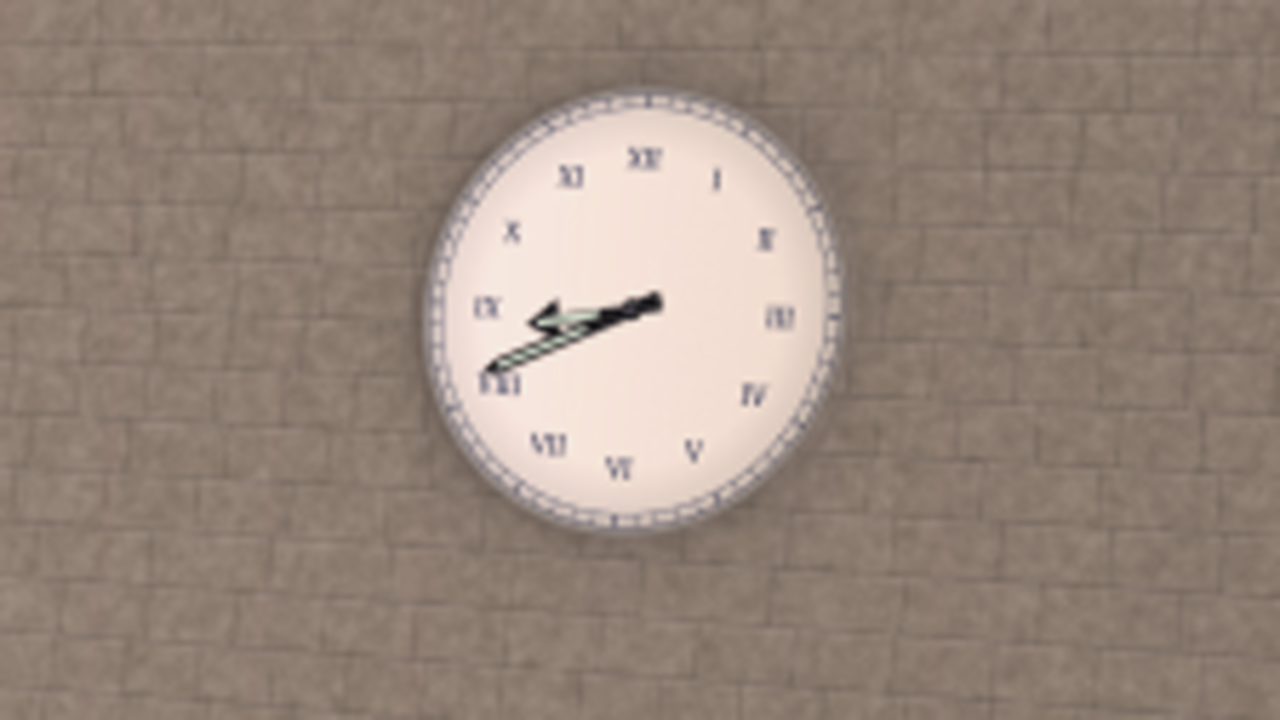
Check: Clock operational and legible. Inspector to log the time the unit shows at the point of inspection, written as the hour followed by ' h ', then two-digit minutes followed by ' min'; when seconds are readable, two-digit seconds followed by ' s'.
8 h 41 min
